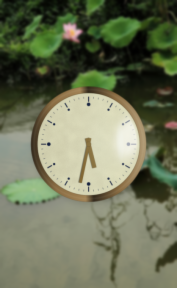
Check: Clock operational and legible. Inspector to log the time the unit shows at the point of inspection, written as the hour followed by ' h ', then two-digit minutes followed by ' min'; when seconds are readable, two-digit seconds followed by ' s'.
5 h 32 min
